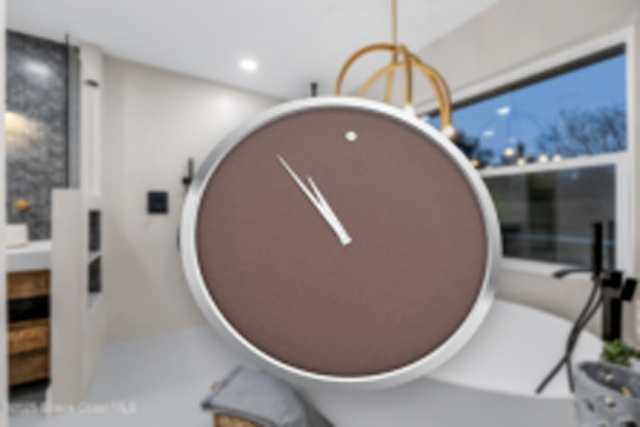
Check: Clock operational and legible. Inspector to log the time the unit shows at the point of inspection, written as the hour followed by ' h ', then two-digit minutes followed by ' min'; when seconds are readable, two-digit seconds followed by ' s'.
10 h 53 min
